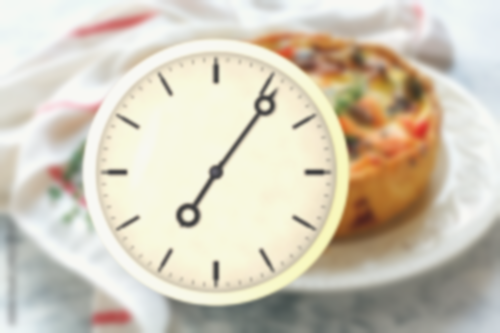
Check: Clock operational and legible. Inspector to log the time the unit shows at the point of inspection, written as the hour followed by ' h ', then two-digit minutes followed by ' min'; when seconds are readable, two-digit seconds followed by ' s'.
7 h 06 min
